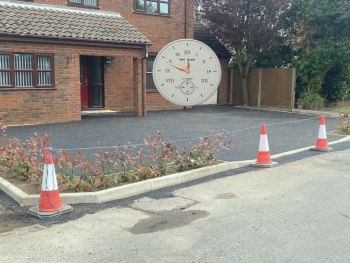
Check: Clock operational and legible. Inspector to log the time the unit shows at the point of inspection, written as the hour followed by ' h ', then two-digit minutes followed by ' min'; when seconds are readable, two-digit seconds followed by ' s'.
11 h 49 min
